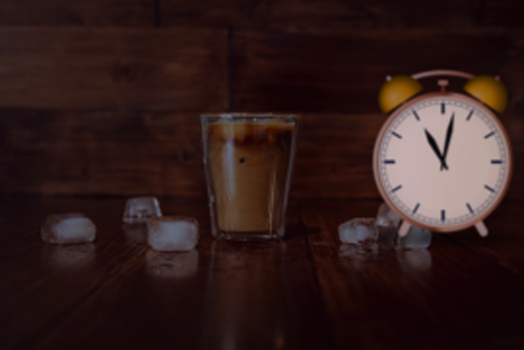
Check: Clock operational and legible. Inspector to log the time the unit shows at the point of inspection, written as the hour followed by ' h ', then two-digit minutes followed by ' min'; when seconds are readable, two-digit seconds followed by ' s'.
11 h 02 min
